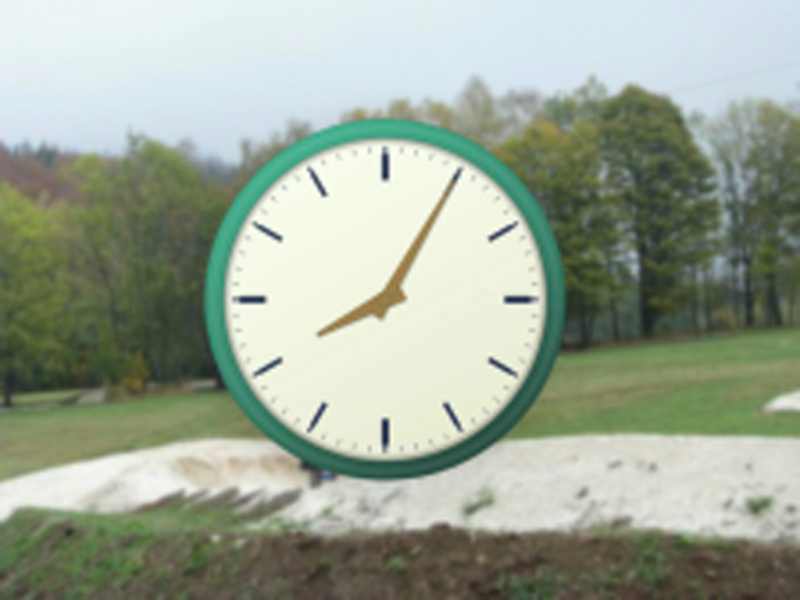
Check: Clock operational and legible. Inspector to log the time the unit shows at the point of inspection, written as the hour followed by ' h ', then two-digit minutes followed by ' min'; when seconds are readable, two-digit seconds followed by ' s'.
8 h 05 min
